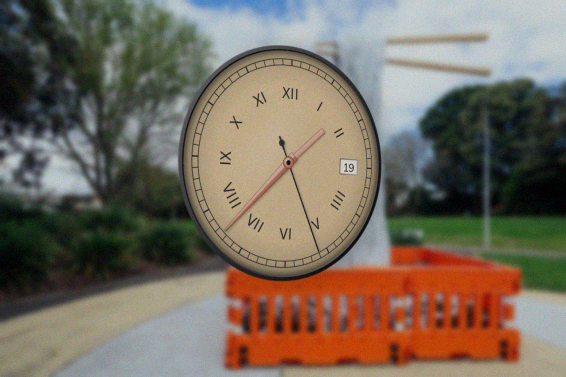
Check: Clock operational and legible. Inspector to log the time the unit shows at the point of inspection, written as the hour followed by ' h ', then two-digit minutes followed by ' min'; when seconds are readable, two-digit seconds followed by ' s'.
1 h 37 min 26 s
